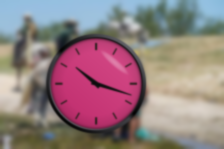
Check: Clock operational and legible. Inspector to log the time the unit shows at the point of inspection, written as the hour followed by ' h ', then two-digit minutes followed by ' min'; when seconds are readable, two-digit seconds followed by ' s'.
10 h 18 min
